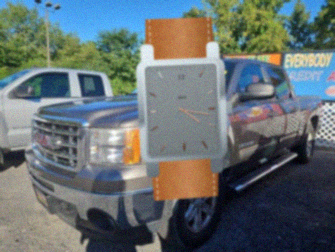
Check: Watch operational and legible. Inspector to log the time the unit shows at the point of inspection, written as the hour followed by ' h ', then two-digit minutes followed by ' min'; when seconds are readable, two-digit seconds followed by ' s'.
4 h 17 min
